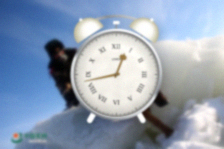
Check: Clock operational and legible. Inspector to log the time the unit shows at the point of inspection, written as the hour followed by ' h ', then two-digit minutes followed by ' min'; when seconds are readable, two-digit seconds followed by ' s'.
12 h 43 min
